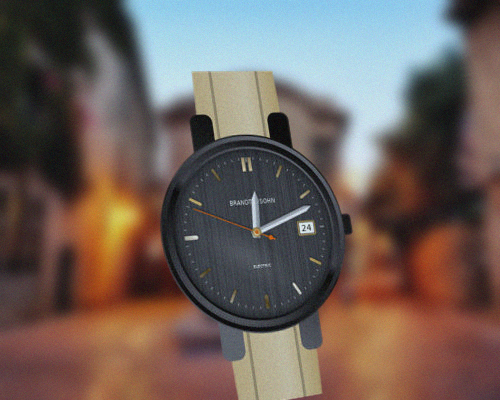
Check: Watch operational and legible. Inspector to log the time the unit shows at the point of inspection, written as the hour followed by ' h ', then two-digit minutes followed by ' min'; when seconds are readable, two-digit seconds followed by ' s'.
12 h 11 min 49 s
